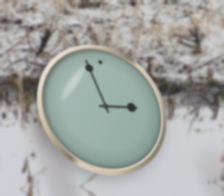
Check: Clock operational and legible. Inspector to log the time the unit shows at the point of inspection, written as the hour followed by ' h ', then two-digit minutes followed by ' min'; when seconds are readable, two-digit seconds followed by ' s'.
2 h 57 min
